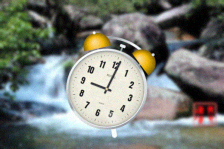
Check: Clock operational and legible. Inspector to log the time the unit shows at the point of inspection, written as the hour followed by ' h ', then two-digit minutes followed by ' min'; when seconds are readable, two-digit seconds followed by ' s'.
9 h 01 min
